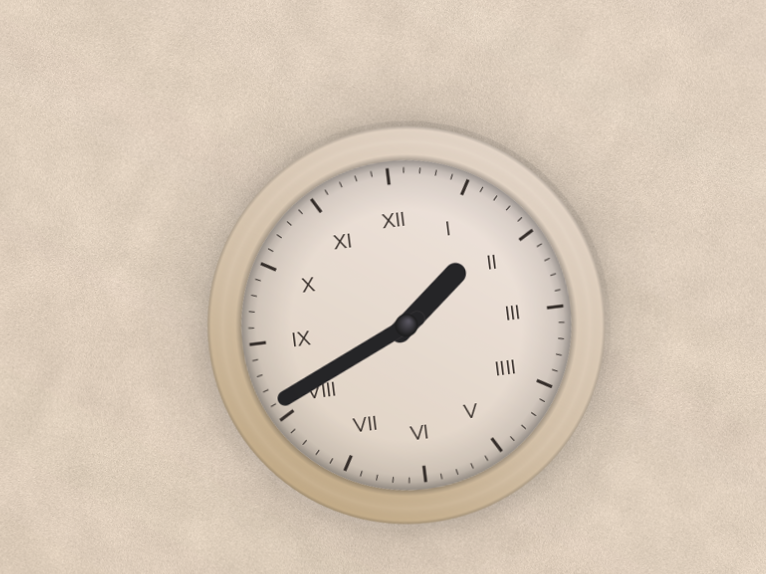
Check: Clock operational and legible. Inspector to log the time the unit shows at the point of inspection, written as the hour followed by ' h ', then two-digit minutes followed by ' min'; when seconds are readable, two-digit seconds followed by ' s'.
1 h 41 min
